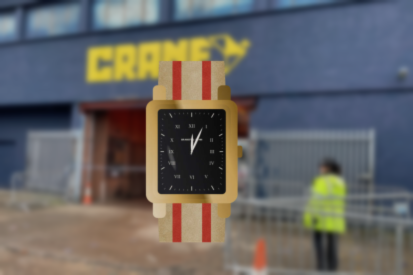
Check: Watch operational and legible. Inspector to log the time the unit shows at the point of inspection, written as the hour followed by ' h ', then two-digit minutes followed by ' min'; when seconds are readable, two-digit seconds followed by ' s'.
12 h 04 min
